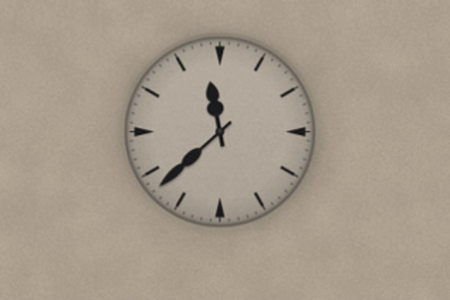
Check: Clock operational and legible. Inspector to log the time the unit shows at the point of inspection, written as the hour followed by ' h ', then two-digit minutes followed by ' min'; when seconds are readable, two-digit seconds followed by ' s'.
11 h 38 min
